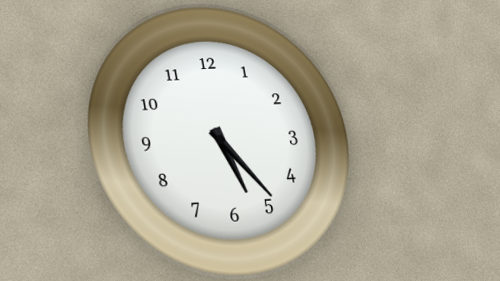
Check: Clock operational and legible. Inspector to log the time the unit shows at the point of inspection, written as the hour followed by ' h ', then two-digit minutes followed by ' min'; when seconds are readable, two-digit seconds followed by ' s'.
5 h 24 min
